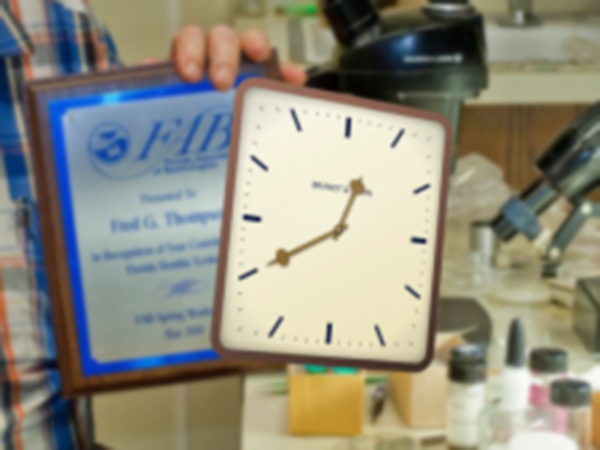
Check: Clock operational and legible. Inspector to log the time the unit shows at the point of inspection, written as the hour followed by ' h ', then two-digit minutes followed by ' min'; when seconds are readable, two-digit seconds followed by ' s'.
12 h 40 min
